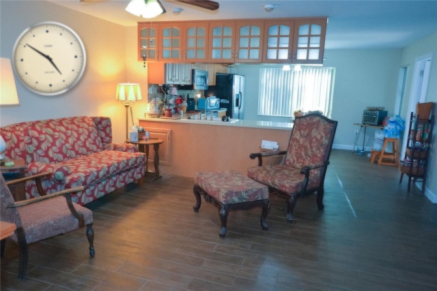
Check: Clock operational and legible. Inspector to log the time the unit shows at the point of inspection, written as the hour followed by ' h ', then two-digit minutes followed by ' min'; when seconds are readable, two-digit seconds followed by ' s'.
4 h 51 min
